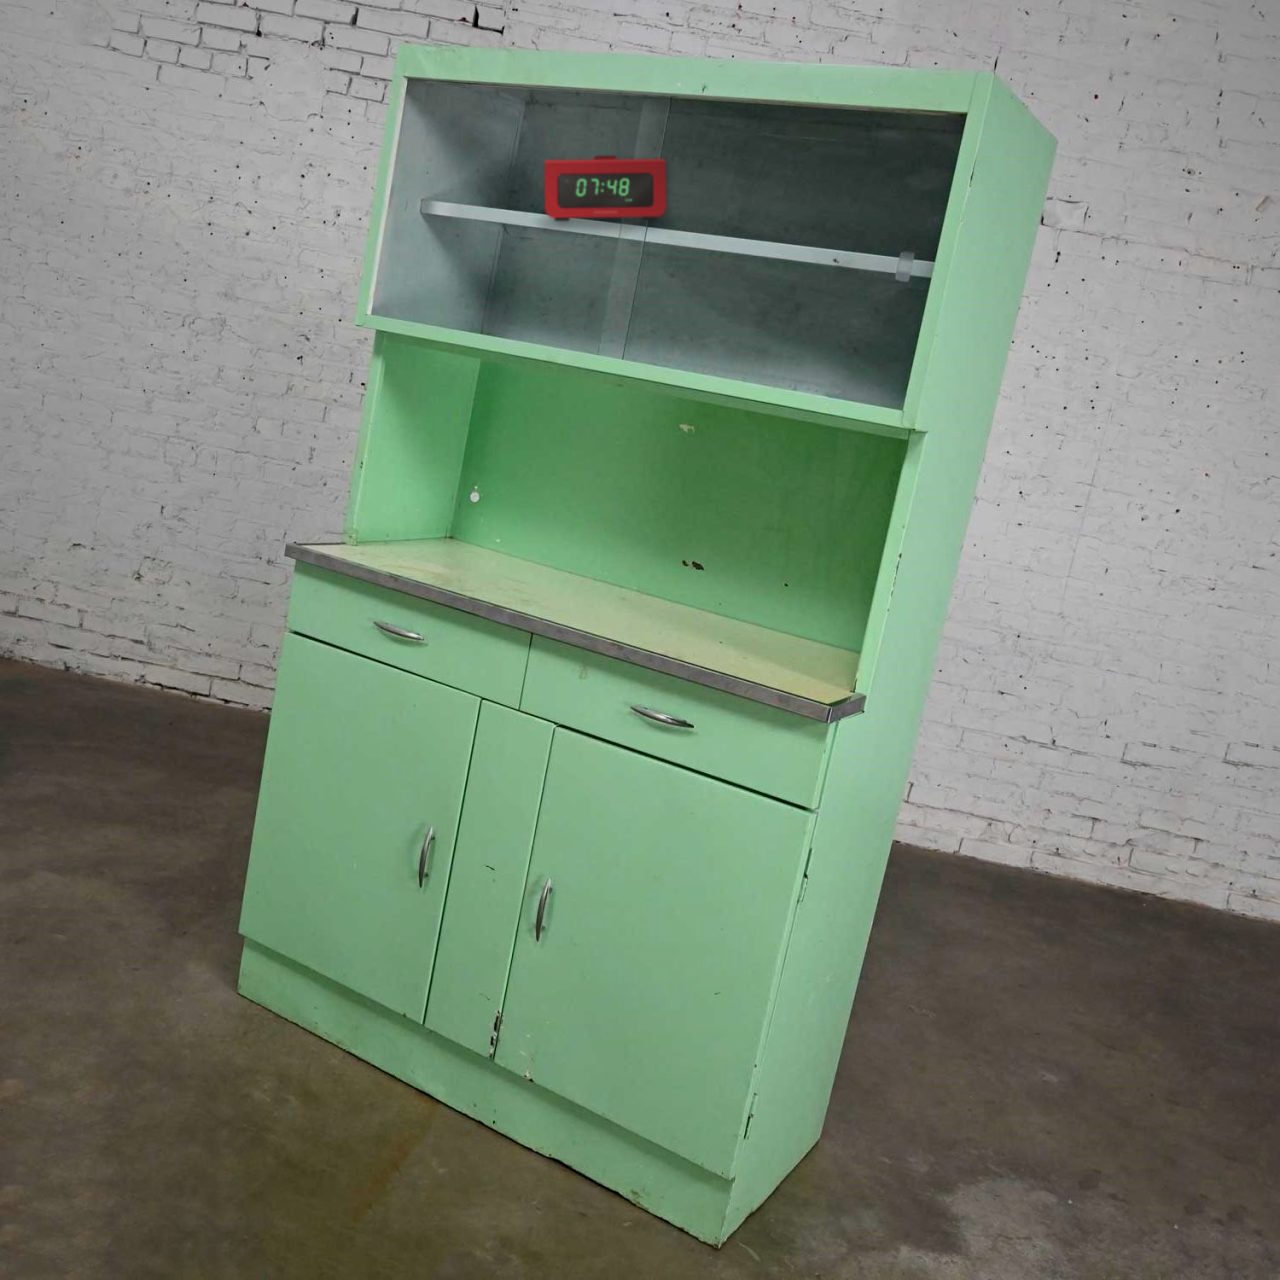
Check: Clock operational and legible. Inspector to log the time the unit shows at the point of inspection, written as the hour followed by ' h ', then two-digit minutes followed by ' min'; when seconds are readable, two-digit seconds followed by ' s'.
7 h 48 min
